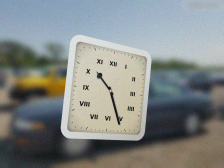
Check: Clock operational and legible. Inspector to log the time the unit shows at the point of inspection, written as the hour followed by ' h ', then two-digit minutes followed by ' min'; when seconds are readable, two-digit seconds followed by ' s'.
10 h 26 min
